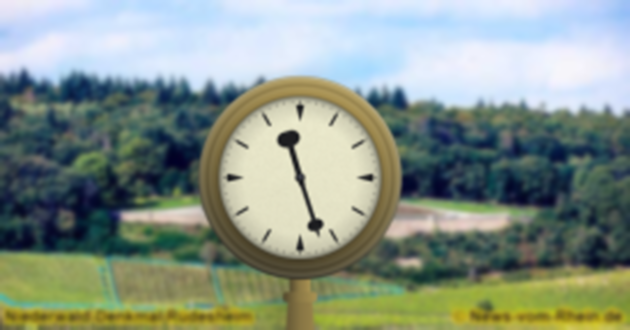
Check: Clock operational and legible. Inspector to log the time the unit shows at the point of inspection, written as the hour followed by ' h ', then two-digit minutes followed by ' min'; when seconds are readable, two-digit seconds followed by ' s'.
11 h 27 min
